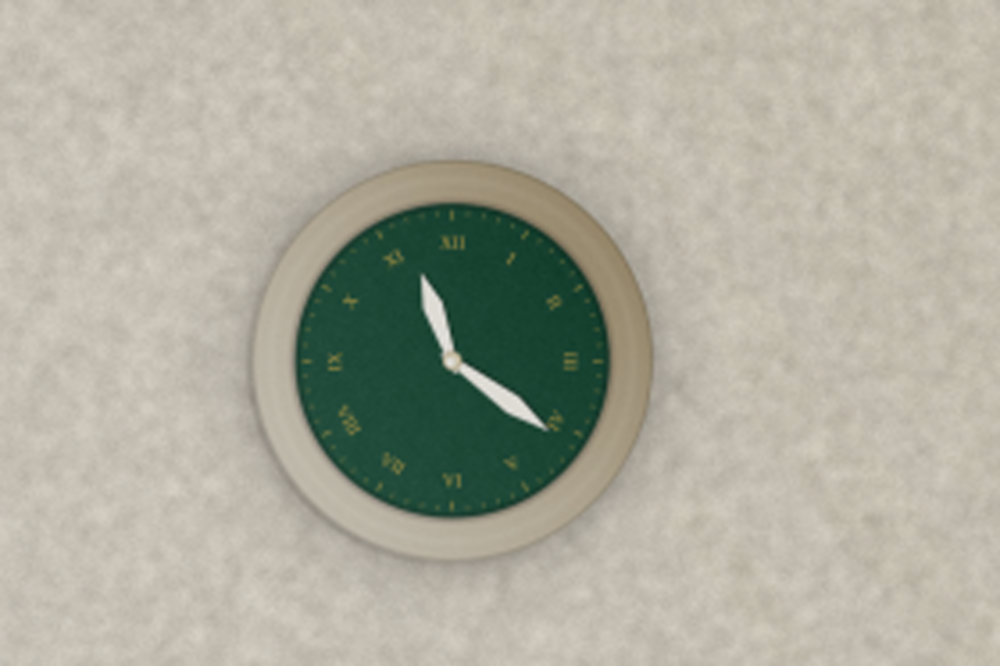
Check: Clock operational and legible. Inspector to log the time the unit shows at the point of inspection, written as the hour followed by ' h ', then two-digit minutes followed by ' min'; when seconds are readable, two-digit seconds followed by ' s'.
11 h 21 min
